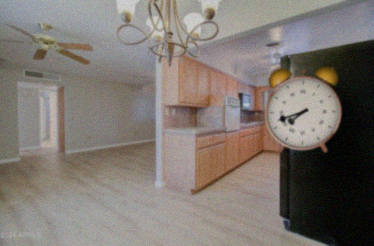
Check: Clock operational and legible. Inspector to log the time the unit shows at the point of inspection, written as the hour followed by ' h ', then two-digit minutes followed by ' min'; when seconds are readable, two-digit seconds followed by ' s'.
7 h 42 min
